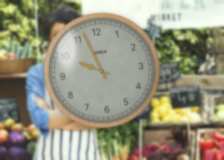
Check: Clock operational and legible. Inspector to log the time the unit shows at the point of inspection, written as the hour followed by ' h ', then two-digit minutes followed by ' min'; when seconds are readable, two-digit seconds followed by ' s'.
9 h 57 min
